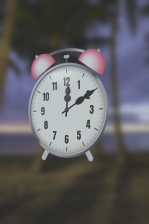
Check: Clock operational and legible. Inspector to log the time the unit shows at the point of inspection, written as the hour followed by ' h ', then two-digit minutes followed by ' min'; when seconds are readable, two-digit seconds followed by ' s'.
12 h 10 min
